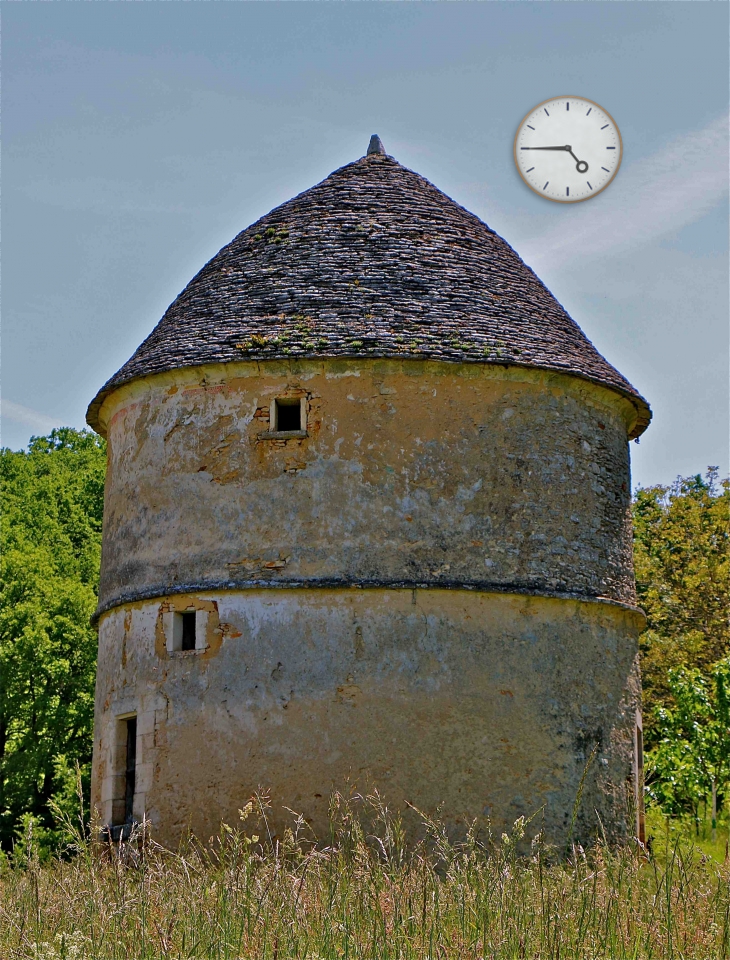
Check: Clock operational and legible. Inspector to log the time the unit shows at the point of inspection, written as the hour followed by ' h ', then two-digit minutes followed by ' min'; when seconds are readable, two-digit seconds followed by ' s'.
4 h 45 min
